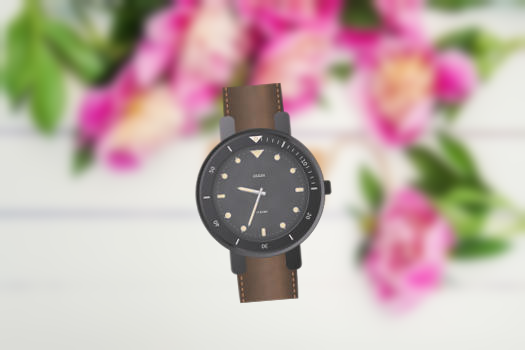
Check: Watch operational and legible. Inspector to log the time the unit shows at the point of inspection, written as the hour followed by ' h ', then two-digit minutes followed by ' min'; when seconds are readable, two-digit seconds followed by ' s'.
9 h 34 min
